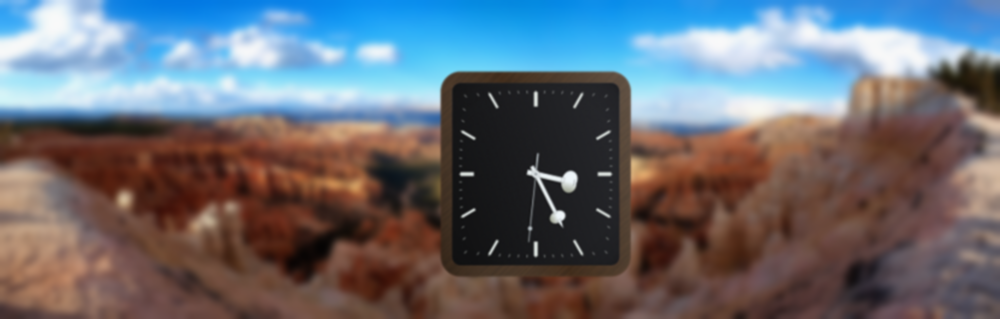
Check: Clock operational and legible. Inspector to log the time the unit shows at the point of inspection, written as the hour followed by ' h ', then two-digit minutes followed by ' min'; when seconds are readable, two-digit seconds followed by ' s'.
3 h 25 min 31 s
